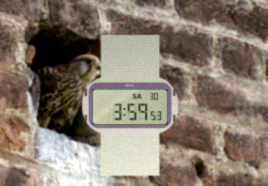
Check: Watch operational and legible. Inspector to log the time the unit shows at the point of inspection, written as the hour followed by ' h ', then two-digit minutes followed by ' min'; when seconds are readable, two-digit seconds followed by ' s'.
3 h 59 min
